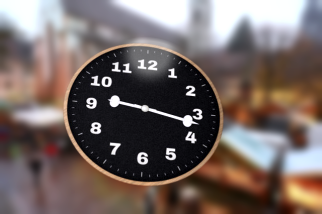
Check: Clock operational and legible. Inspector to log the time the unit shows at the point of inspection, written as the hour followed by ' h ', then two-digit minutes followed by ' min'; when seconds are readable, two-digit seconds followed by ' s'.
9 h 17 min
